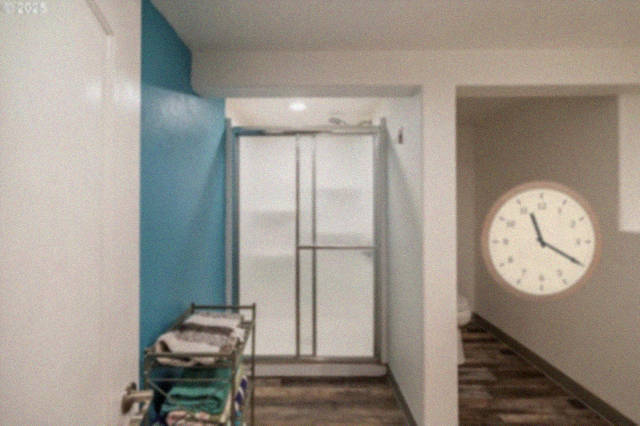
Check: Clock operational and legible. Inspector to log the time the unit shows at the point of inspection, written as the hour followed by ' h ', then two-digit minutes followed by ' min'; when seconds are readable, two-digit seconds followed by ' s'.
11 h 20 min
